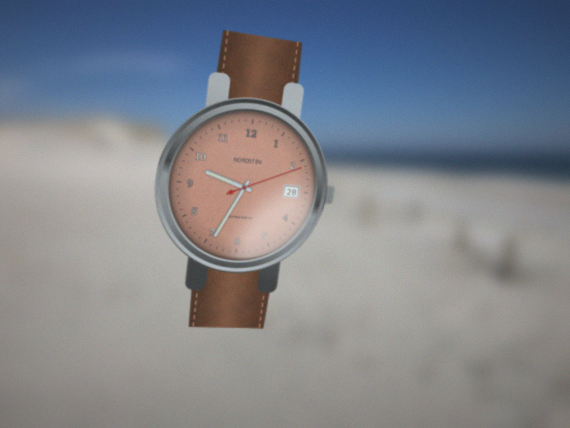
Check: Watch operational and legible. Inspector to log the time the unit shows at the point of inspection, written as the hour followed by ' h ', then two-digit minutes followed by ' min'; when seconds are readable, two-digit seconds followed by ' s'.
9 h 34 min 11 s
